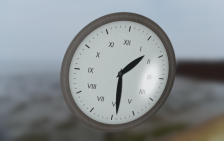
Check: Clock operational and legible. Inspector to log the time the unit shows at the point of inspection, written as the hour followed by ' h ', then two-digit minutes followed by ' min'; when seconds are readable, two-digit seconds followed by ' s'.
1 h 29 min
